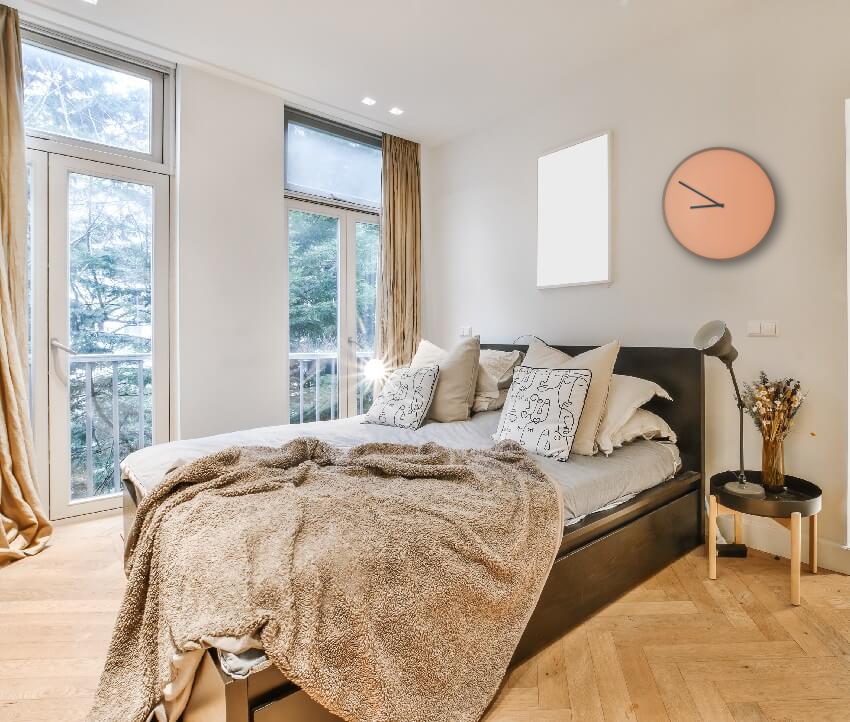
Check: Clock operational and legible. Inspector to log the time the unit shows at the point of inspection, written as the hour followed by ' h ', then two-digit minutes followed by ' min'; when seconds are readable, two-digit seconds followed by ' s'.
8 h 50 min
